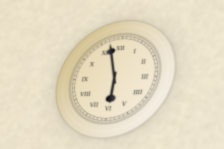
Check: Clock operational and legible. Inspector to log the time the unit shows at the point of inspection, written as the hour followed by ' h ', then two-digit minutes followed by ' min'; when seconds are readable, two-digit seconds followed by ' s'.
5 h 57 min
